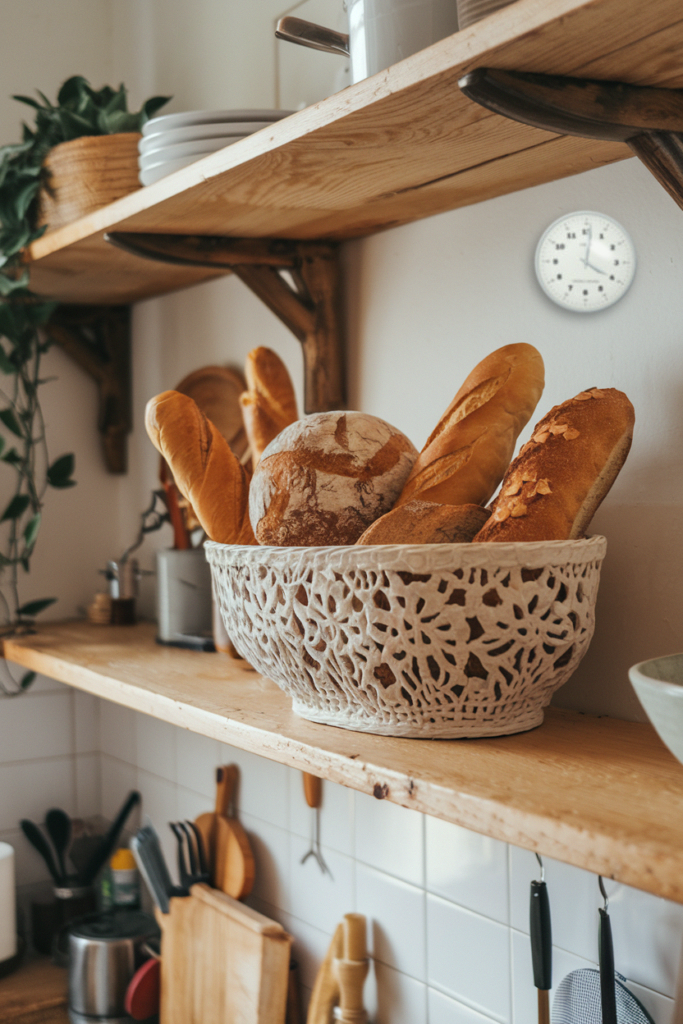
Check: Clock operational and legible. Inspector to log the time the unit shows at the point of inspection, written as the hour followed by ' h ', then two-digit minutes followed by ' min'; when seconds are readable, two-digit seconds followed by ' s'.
4 h 01 min
